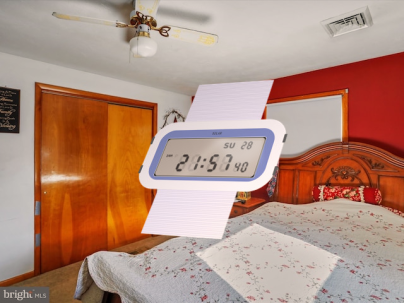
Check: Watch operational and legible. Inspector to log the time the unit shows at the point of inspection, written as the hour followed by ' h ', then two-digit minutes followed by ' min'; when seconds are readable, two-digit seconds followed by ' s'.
21 h 57 min 40 s
